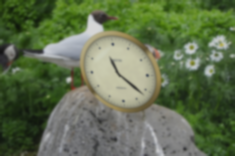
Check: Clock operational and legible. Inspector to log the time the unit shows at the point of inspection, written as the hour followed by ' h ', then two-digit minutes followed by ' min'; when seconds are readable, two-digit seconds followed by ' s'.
11 h 22 min
